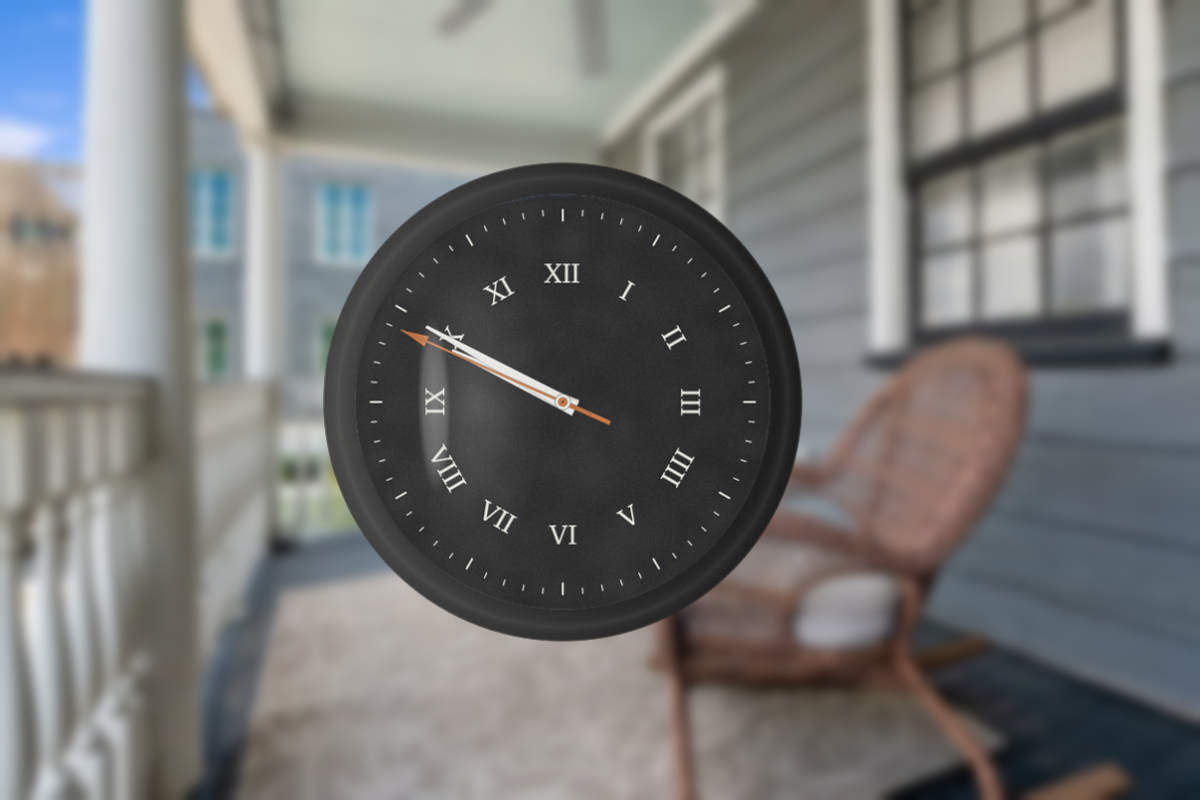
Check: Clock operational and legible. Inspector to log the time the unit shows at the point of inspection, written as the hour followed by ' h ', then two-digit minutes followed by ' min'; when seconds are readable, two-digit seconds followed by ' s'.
9 h 49 min 49 s
